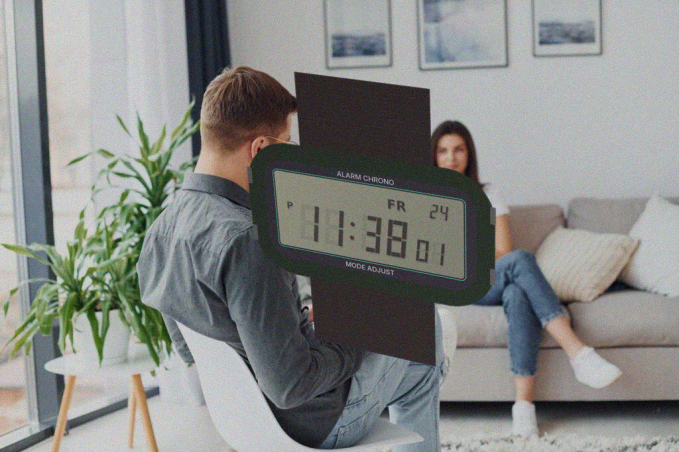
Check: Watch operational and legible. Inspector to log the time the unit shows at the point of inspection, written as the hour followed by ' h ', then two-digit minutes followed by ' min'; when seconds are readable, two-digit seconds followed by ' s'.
11 h 38 min 01 s
